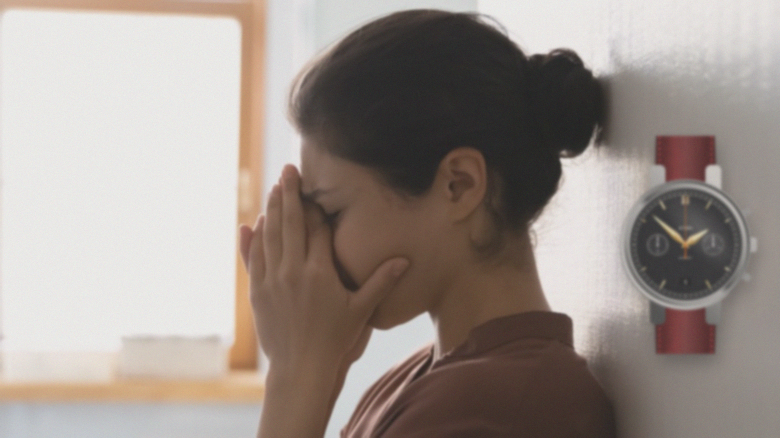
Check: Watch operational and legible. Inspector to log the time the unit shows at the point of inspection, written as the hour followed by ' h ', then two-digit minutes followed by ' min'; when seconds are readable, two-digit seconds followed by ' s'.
1 h 52 min
